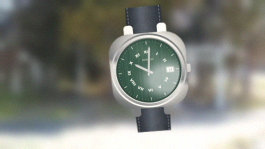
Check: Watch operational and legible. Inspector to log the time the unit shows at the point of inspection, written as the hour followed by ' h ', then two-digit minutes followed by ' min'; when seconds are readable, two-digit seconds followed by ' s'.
10 h 01 min
